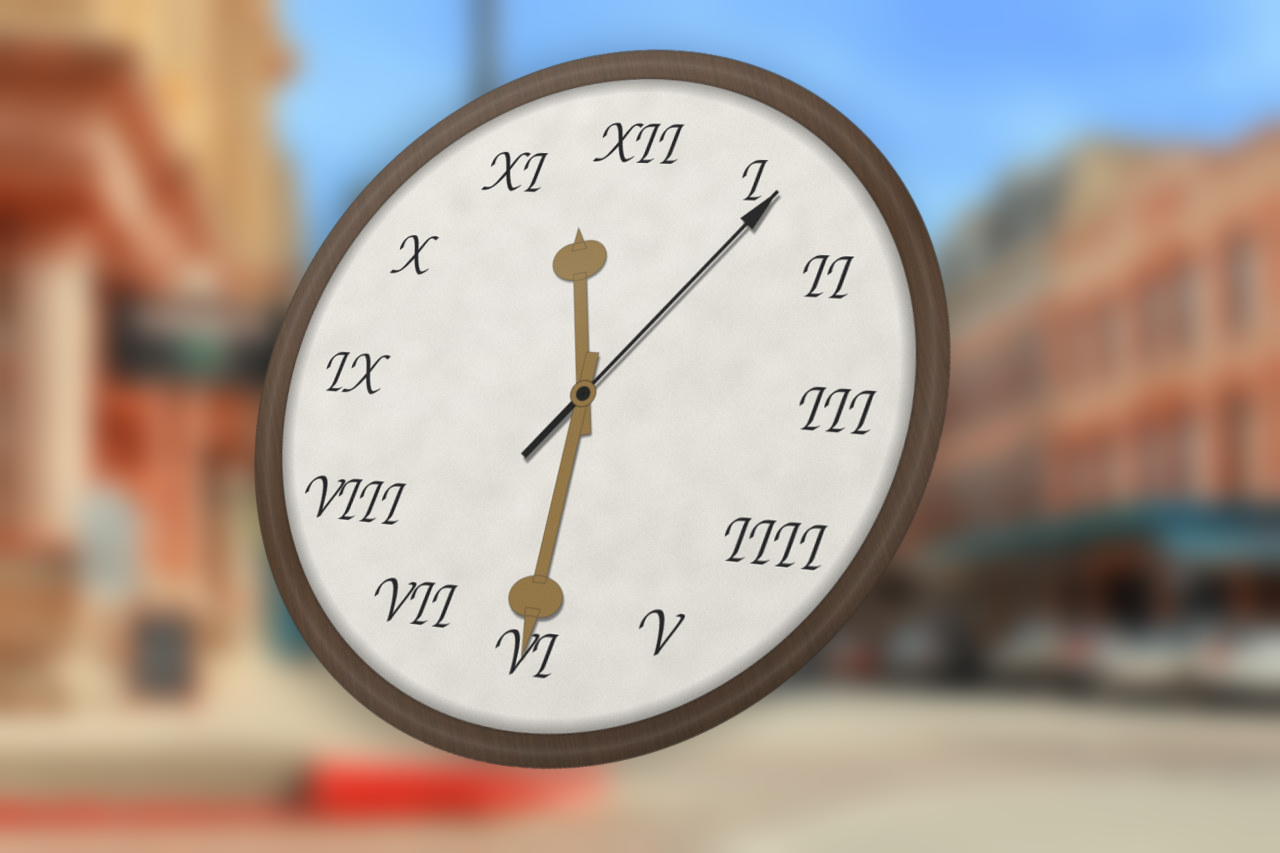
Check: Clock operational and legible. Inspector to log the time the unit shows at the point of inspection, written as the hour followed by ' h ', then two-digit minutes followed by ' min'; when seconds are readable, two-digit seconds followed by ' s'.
11 h 30 min 06 s
